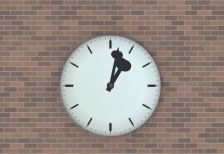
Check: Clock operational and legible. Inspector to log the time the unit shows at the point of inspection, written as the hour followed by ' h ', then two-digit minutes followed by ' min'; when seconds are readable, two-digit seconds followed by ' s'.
1 h 02 min
